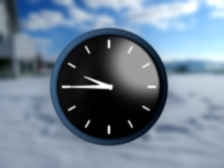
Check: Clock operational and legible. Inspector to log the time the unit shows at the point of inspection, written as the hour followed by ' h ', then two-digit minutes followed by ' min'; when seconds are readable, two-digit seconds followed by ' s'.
9 h 45 min
